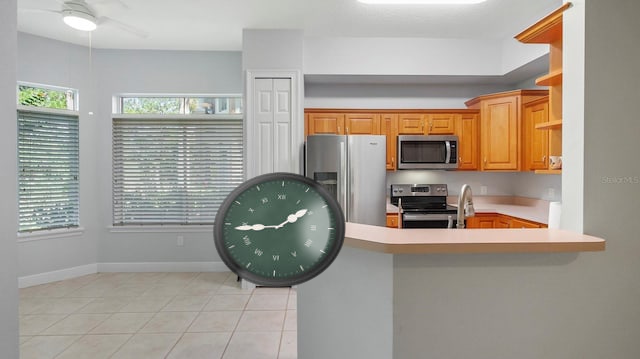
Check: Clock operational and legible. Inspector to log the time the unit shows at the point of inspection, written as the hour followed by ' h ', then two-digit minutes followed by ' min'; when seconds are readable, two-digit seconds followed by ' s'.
1 h 44 min
